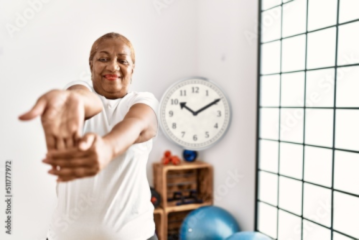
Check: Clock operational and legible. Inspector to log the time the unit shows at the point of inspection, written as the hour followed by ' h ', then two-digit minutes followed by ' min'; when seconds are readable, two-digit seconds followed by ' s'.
10 h 10 min
